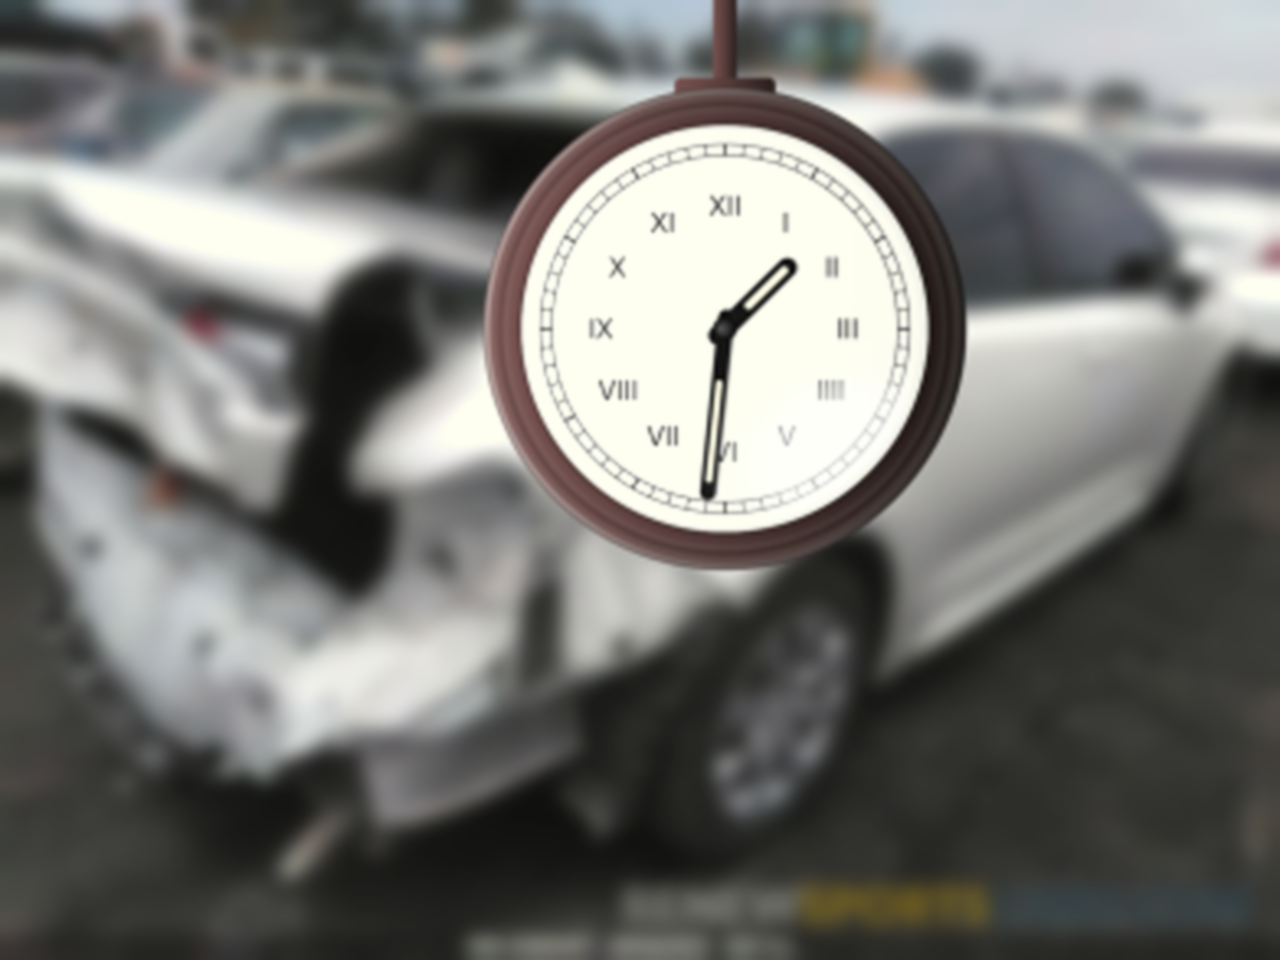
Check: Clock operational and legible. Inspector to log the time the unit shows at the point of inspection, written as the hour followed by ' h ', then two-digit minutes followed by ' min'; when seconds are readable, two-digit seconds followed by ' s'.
1 h 31 min
